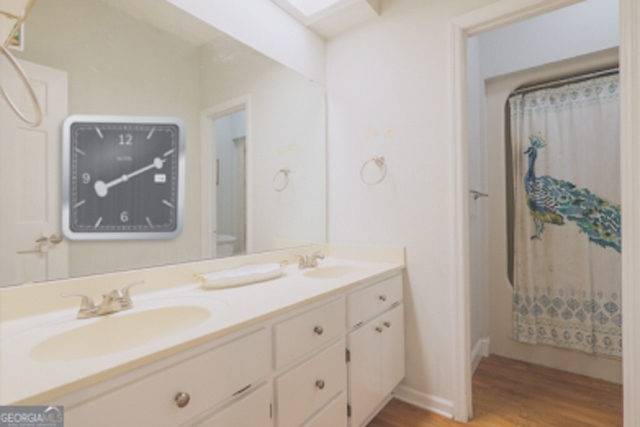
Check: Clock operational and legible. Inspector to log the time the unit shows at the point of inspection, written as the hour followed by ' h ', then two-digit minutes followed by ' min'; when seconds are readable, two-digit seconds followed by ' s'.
8 h 11 min
